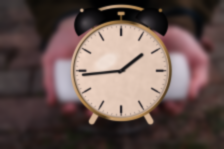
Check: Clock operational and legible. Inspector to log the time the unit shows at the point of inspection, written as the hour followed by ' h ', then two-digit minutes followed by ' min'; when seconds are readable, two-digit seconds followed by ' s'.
1 h 44 min
